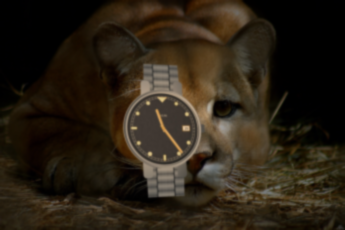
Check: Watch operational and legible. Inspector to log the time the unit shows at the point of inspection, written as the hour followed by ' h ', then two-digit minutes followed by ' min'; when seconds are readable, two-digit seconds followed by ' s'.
11 h 24 min
